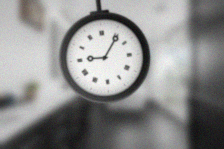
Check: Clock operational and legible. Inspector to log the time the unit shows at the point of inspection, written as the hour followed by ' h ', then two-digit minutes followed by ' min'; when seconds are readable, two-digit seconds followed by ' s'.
9 h 06 min
